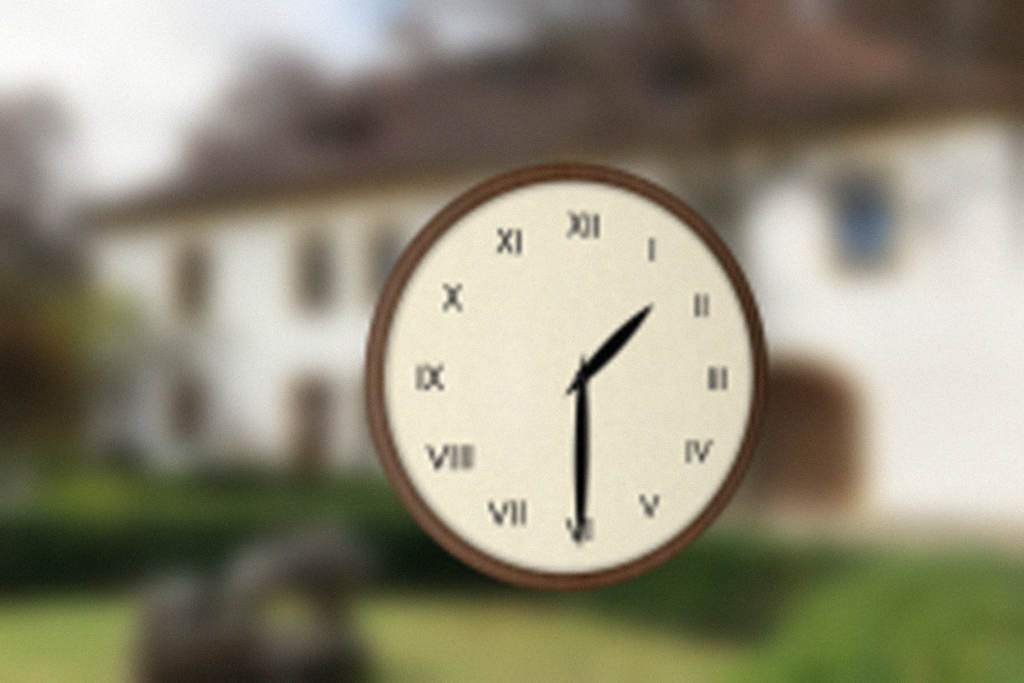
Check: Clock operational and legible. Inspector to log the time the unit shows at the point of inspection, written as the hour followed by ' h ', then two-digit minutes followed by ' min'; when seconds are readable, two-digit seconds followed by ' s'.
1 h 30 min
